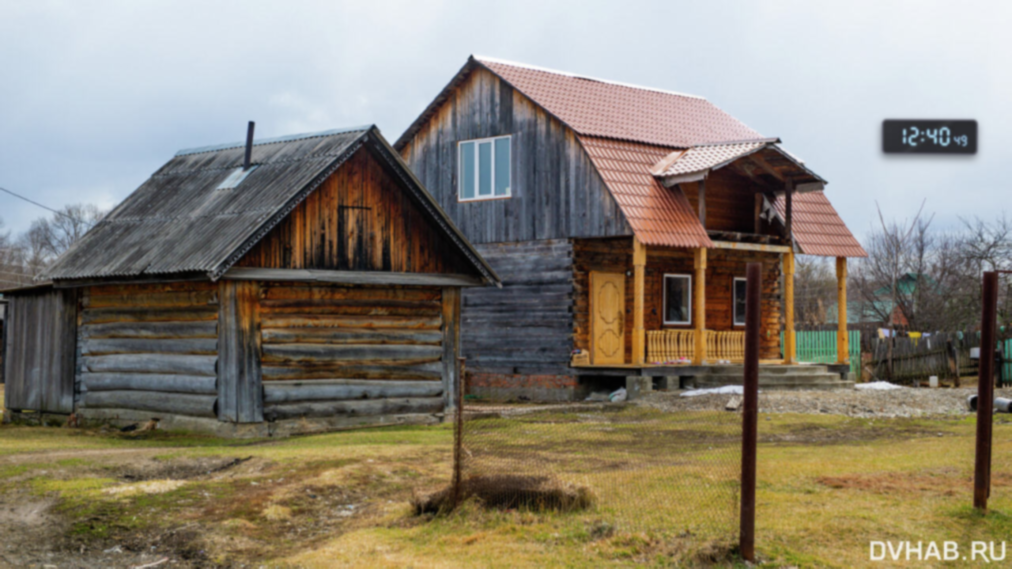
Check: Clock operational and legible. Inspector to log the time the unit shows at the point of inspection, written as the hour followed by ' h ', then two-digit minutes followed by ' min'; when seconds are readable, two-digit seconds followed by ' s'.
12 h 40 min
